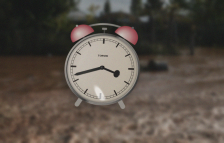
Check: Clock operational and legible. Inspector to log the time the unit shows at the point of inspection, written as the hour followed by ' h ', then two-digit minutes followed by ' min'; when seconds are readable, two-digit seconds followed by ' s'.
3 h 42 min
